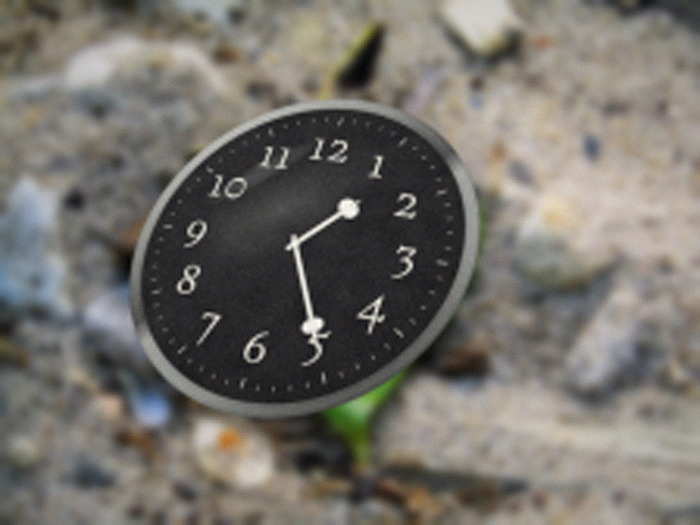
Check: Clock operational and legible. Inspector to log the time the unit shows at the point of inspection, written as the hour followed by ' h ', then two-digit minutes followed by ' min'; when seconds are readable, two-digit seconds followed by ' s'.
1 h 25 min
